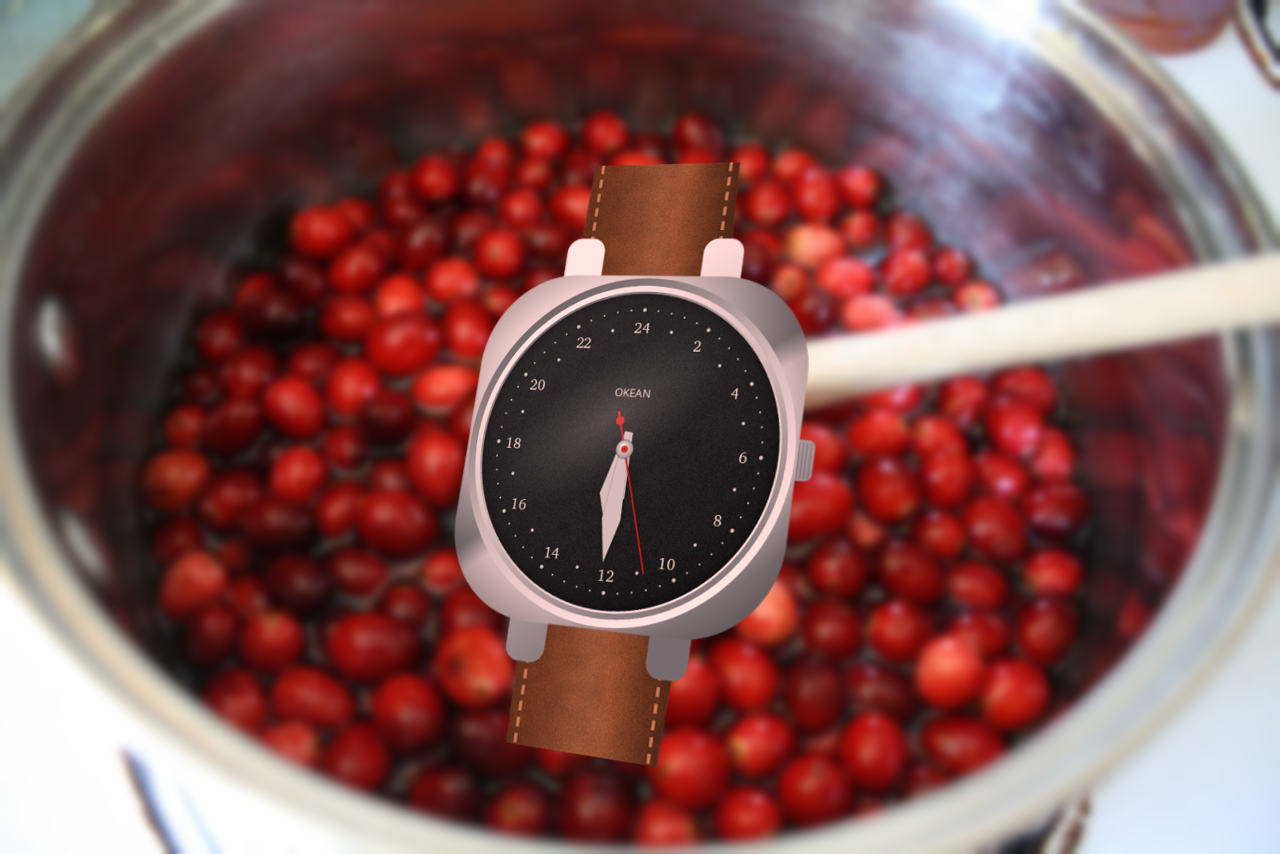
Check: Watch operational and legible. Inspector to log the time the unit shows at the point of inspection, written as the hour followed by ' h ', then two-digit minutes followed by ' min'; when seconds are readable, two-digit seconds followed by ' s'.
12 h 30 min 27 s
